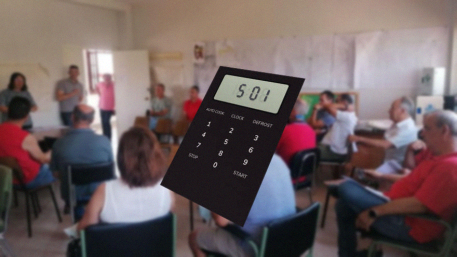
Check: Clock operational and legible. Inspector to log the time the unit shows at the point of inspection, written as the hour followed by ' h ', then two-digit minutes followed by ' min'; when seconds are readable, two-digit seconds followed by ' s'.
5 h 01 min
